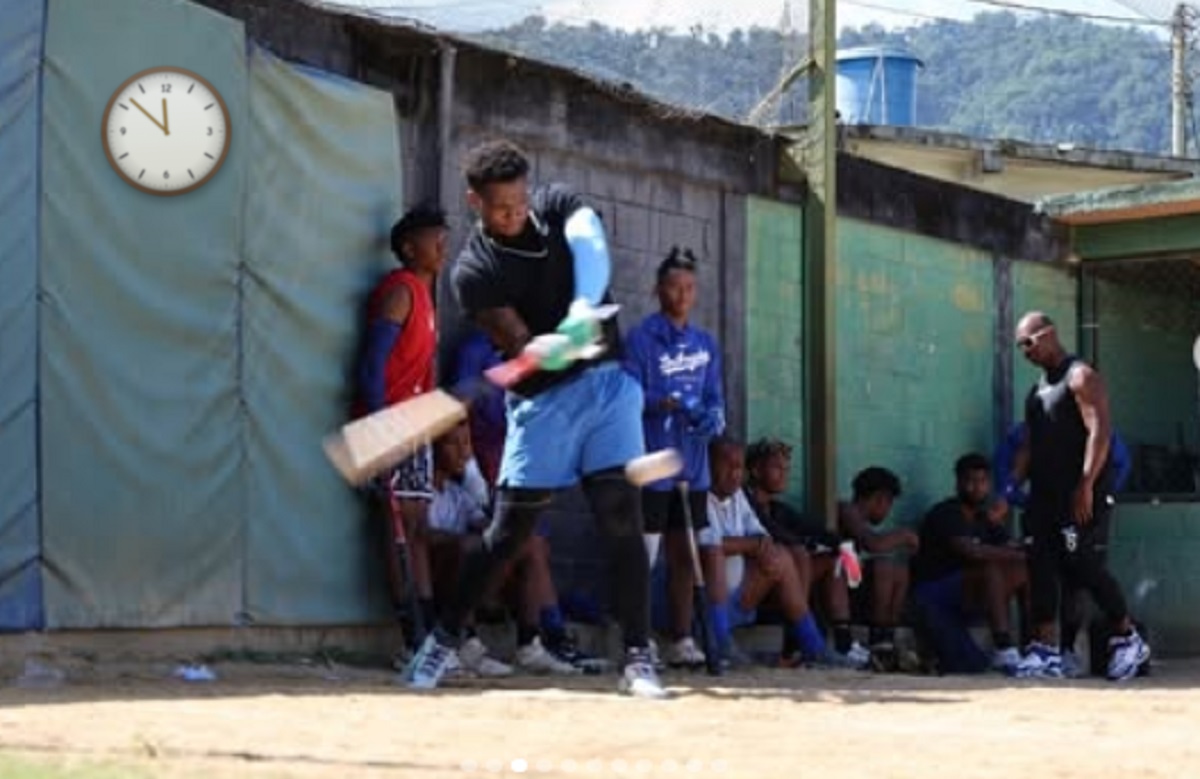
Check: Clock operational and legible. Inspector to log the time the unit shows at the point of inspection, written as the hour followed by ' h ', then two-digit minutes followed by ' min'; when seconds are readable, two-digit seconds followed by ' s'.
11 h 52 min
